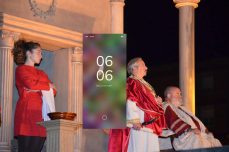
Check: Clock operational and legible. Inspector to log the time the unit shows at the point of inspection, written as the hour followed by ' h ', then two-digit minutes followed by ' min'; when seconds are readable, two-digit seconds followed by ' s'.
6 h 06 min
